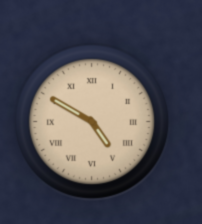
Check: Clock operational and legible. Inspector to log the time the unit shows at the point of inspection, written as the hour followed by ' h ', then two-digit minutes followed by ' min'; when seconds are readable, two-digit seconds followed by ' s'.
4 h 50 min
